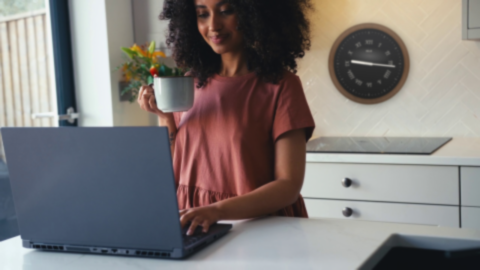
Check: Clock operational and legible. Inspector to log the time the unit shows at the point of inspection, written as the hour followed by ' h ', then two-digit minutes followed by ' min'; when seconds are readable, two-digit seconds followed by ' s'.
9 h 16 min
